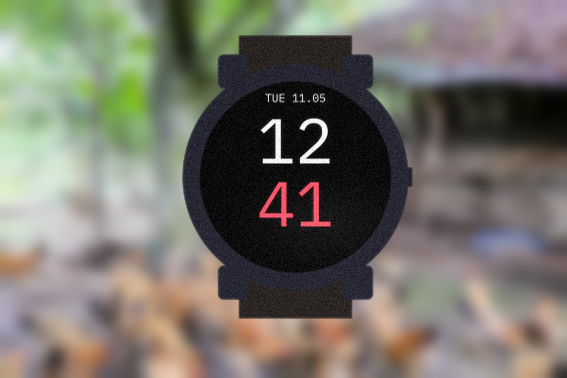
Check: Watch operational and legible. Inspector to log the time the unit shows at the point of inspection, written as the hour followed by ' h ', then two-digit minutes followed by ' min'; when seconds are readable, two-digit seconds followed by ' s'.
12 h 41 min
